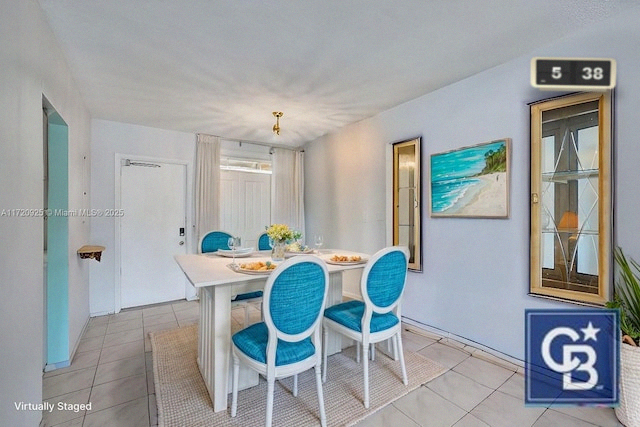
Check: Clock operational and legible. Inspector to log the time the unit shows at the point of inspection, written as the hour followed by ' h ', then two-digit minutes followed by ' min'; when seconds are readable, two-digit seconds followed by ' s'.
5 h 38 min
